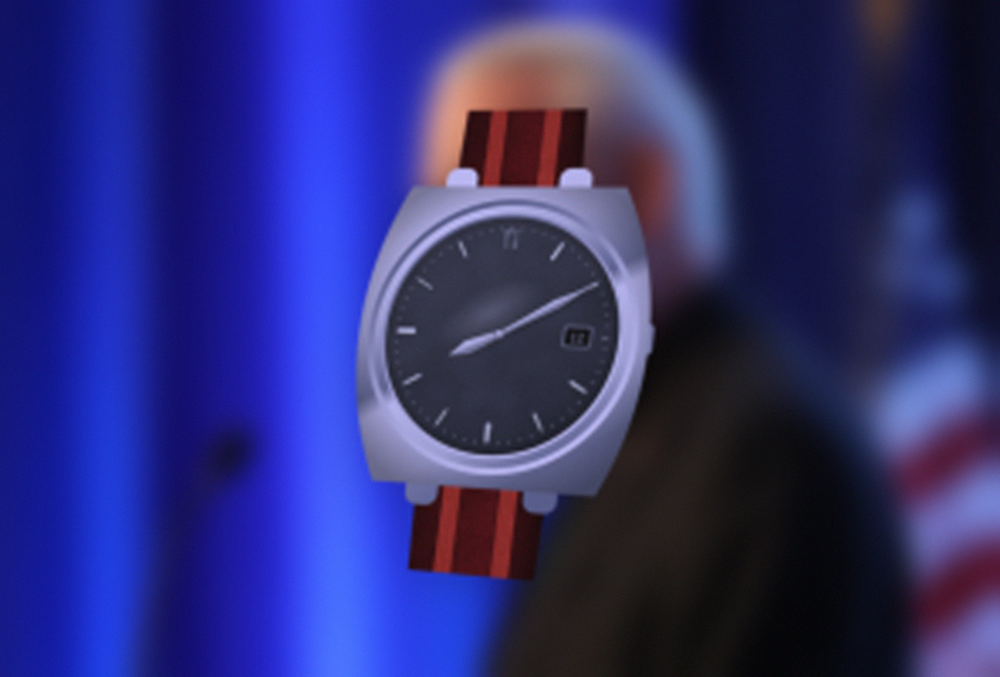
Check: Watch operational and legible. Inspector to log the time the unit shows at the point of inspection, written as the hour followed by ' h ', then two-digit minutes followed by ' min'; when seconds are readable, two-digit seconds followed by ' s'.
8 h 10 min
